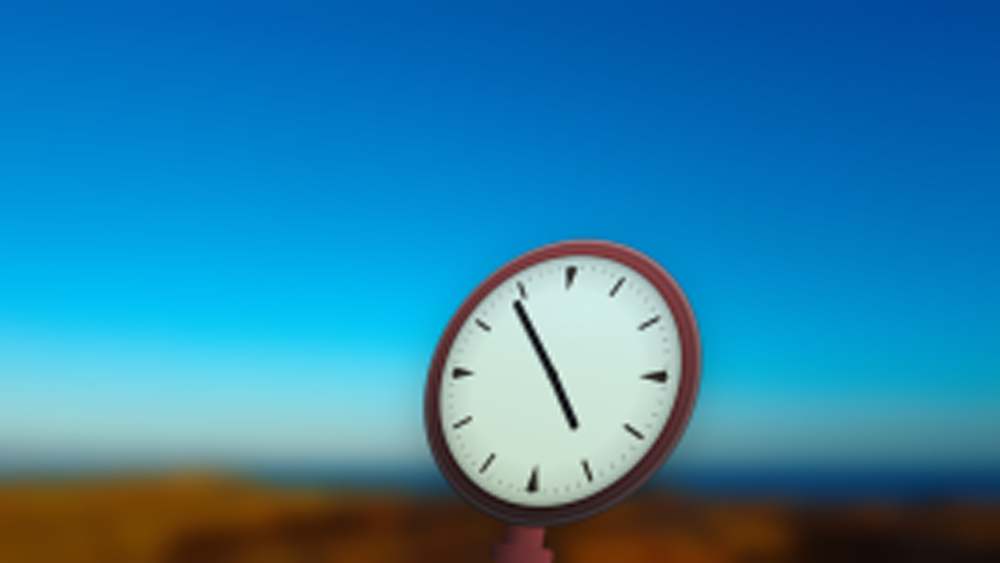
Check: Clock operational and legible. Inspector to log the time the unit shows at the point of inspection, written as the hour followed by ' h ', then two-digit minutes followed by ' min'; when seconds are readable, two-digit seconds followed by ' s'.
4 h 54 min
